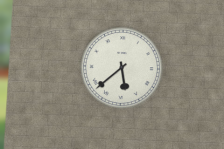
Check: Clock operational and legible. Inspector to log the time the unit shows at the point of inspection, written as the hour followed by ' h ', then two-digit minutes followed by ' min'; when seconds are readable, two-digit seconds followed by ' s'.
5 h 38 min
